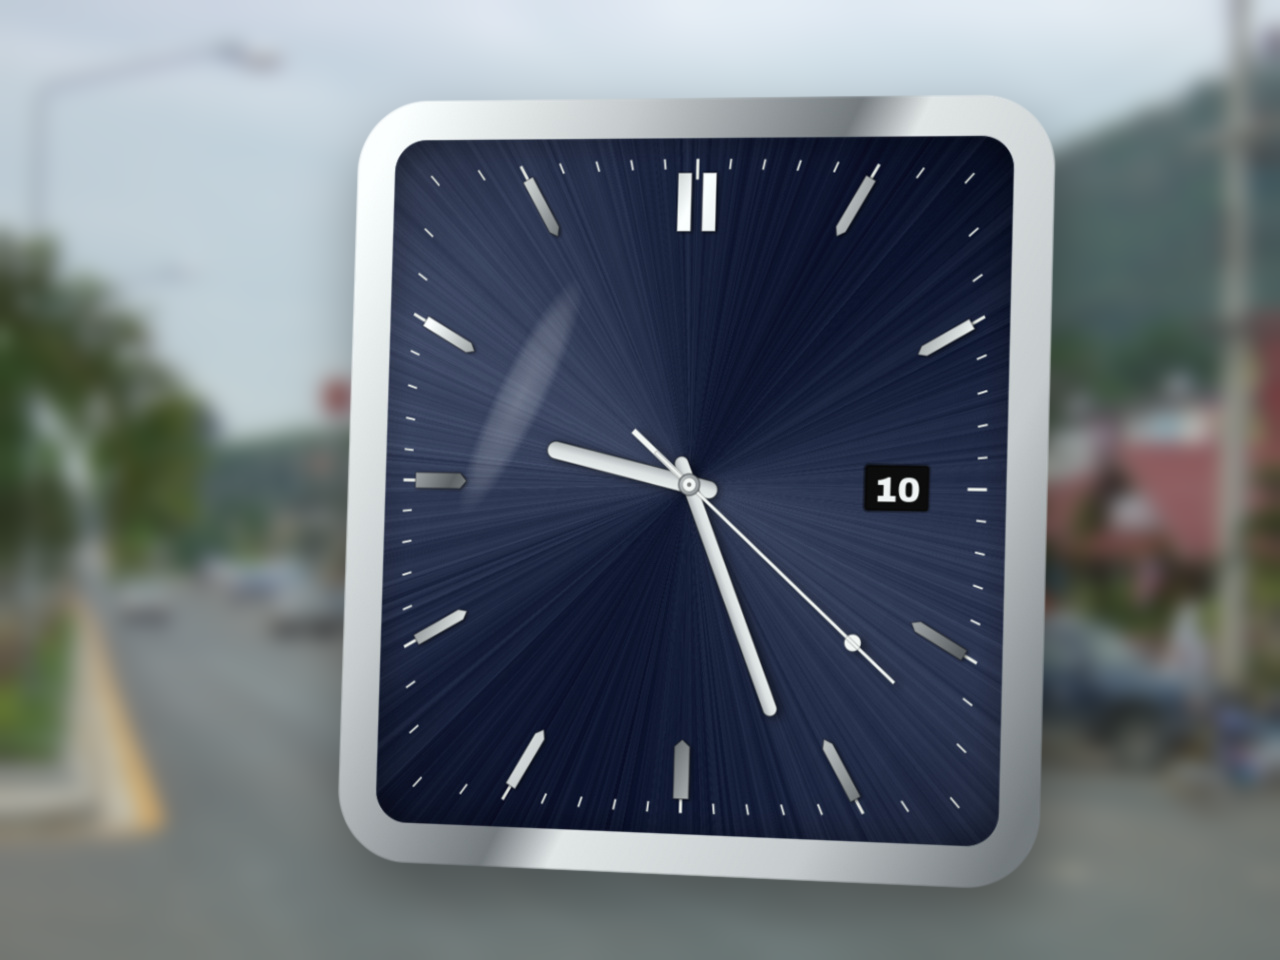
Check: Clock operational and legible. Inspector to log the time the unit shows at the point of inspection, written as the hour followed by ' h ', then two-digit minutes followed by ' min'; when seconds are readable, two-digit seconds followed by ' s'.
9 h 26 min 22 s
